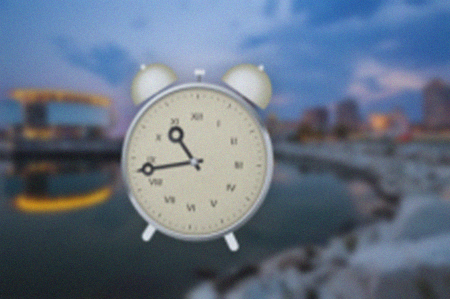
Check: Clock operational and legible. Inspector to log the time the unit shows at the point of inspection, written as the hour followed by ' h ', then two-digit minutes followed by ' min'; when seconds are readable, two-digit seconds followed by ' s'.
10 h 43 min
